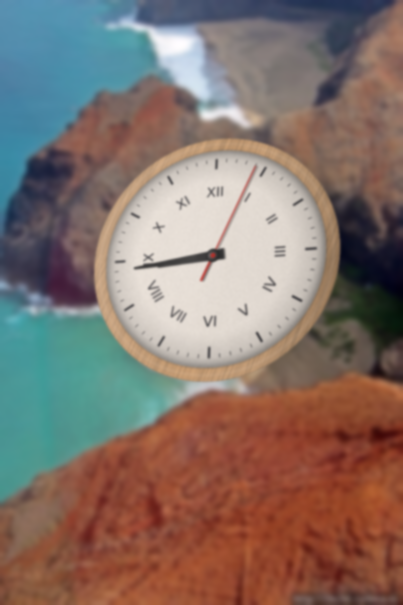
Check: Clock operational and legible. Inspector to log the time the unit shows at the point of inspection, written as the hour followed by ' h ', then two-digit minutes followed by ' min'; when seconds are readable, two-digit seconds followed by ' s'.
8 h 44 min 04 s
